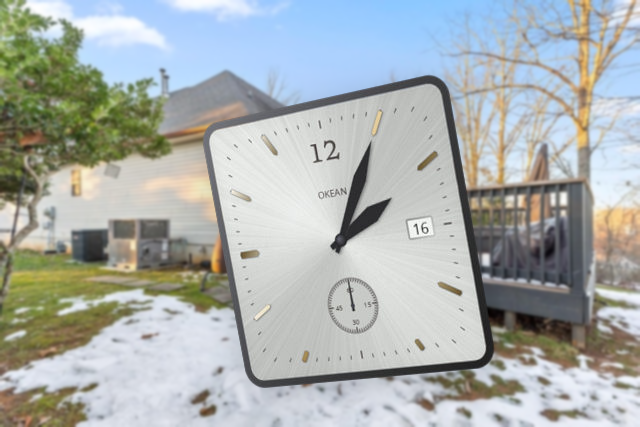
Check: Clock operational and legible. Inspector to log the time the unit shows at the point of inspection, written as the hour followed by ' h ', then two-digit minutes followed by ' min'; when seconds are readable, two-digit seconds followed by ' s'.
2 h 05 min
